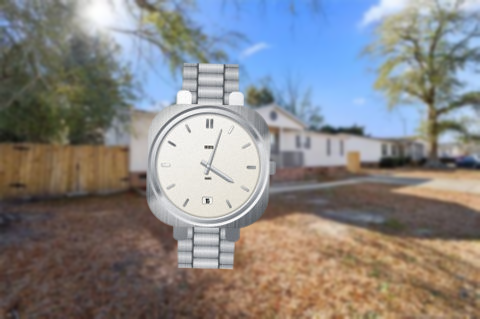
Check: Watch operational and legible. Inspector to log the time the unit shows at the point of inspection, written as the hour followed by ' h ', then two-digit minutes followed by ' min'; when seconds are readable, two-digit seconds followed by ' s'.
4 h 03 min
